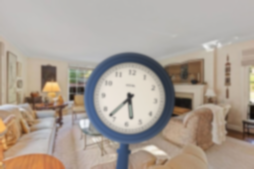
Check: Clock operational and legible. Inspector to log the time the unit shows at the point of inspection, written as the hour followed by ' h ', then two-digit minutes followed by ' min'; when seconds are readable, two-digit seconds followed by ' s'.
5 h 37 min
